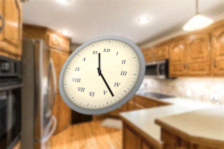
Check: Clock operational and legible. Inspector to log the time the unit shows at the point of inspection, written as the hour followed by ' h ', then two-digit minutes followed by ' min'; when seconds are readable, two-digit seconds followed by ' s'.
11 h 23 min
